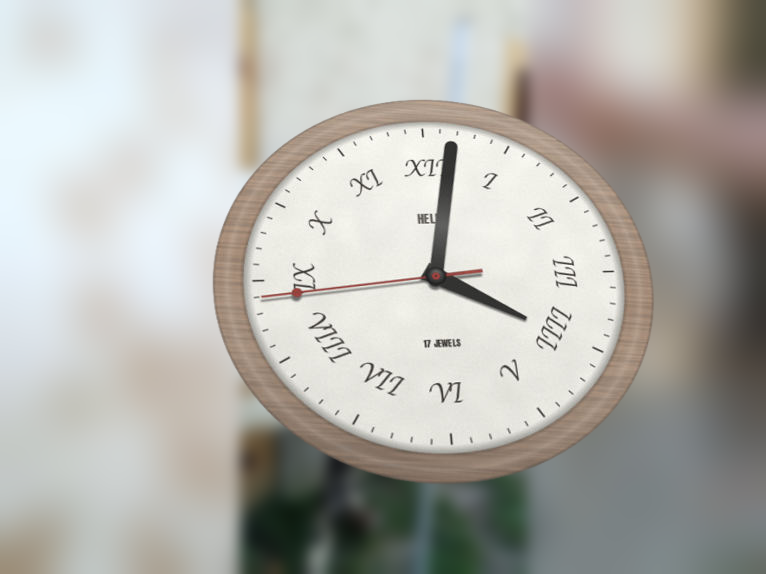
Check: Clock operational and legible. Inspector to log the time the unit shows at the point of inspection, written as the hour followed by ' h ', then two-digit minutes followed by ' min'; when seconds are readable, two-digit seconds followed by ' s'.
4 h 01 min 44 s
